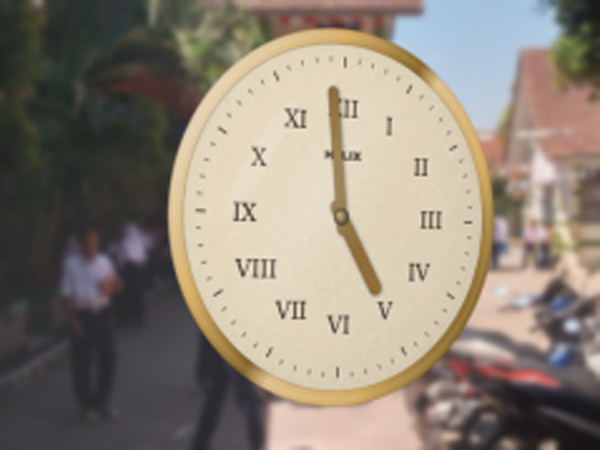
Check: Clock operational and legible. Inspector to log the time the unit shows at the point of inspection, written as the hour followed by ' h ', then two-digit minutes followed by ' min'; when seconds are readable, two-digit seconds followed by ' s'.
4 h 59 min
